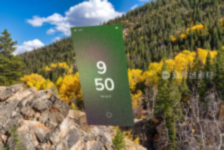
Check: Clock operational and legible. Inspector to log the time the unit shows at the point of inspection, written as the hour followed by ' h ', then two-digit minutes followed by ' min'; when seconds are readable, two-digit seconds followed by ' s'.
9 h 50 min
